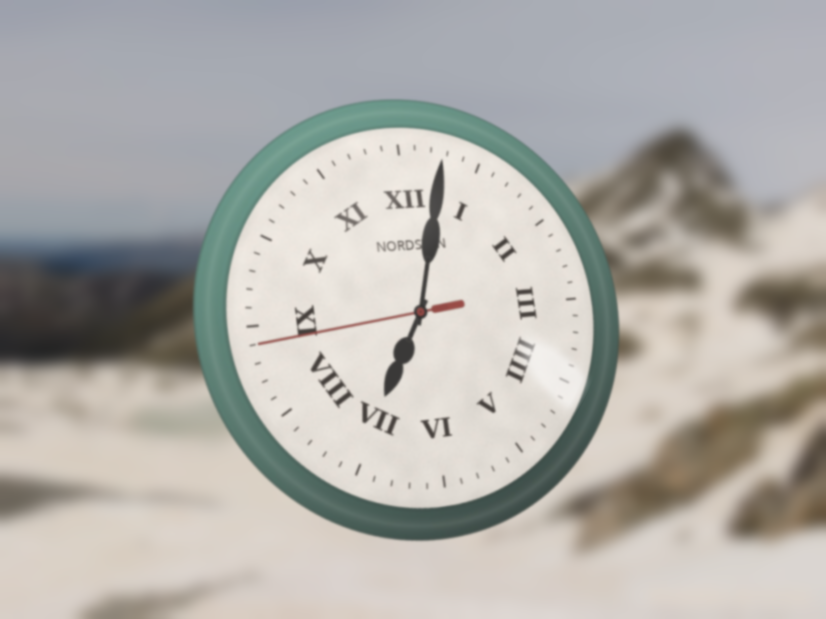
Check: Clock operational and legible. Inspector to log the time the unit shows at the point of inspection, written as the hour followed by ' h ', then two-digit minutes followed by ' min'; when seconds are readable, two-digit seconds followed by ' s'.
7 h 02 min 44 s
